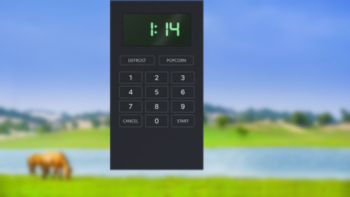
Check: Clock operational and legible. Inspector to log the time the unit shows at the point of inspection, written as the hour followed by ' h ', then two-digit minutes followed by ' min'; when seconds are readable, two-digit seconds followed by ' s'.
1 h 14 min
